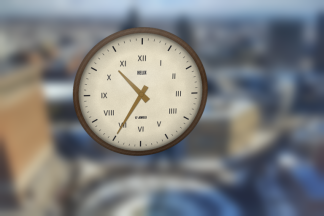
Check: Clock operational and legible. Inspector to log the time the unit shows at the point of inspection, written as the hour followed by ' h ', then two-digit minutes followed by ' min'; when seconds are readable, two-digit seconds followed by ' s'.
10 h 35 min
